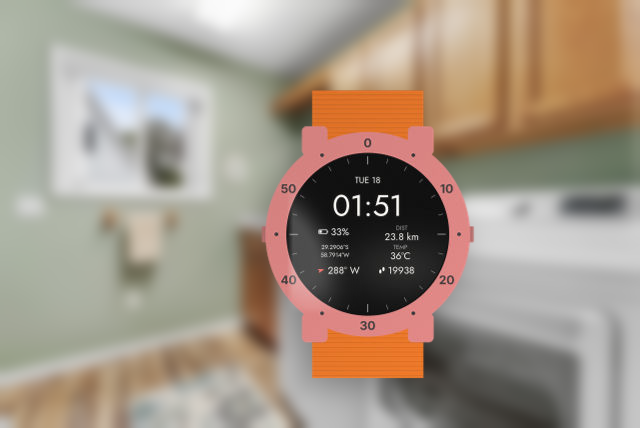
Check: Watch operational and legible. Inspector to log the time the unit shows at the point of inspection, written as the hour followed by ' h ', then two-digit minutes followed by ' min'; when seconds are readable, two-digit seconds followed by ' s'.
1 h 51 min
